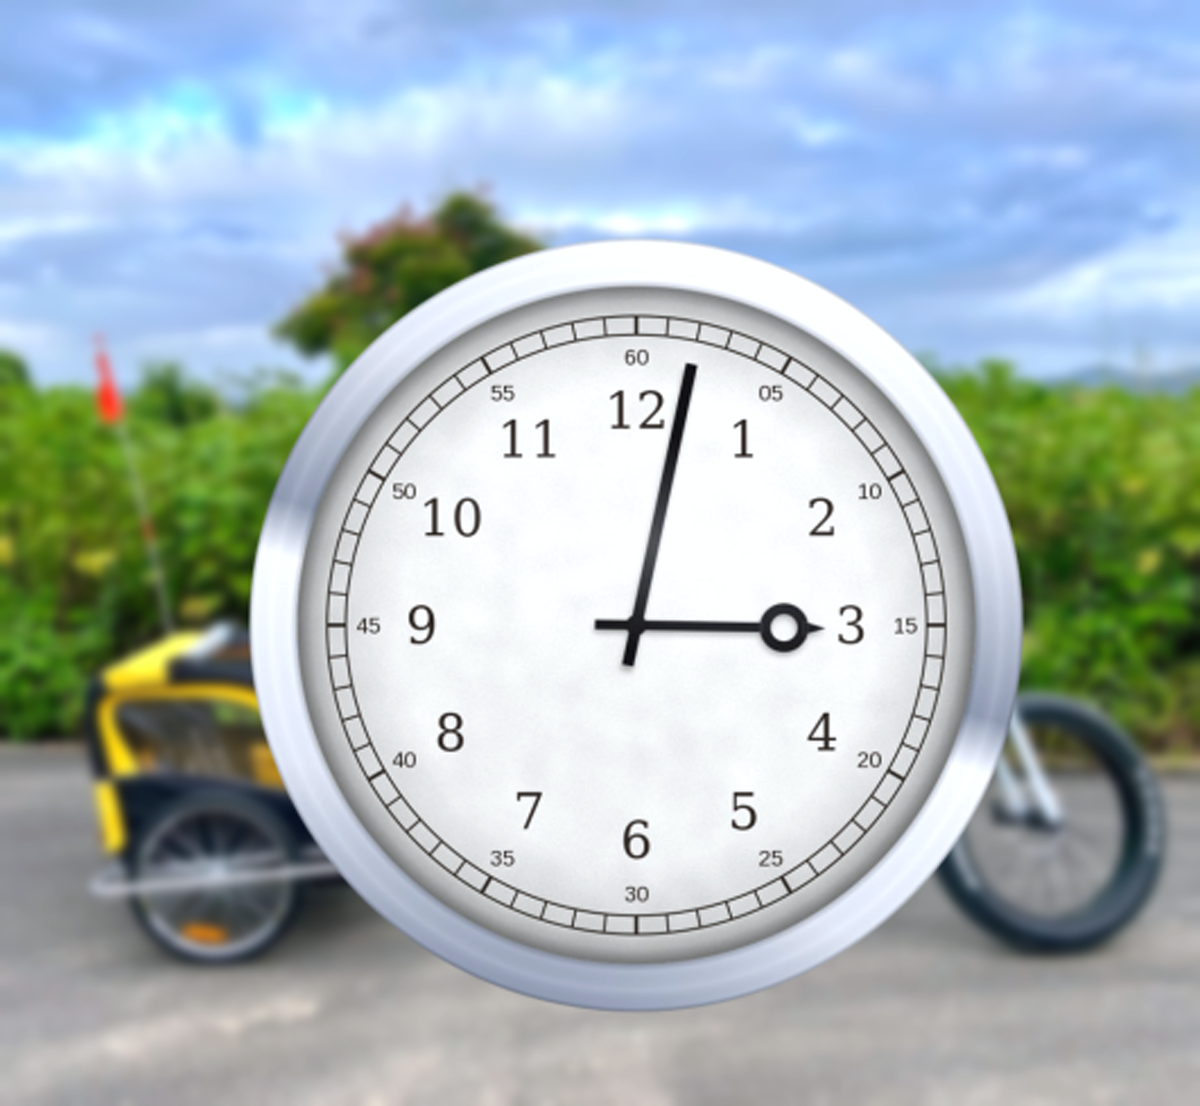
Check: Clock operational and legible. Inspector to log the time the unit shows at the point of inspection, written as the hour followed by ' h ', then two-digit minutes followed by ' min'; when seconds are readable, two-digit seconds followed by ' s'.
3 h 02 min
